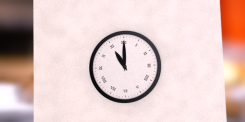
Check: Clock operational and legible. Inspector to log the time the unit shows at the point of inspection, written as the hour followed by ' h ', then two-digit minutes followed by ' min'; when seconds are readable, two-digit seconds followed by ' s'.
11 h 00 min
